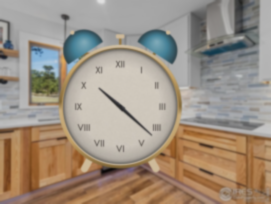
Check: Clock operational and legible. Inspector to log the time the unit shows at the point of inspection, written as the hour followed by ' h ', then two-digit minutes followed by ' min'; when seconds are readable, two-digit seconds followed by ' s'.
10 h 22 min
